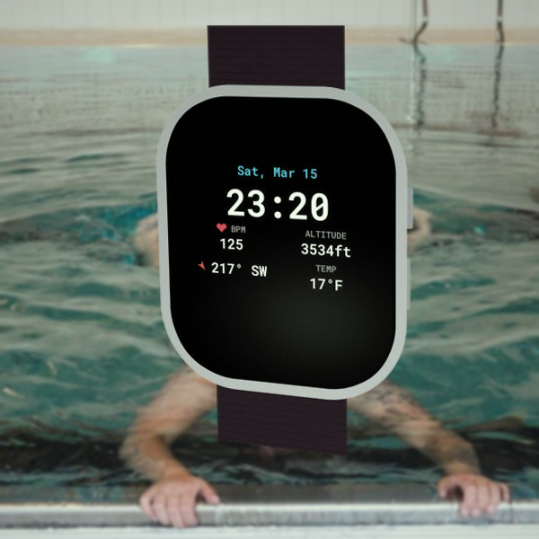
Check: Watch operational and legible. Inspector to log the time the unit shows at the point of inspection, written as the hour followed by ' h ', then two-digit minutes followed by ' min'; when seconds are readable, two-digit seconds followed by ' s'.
23 h 20 min
